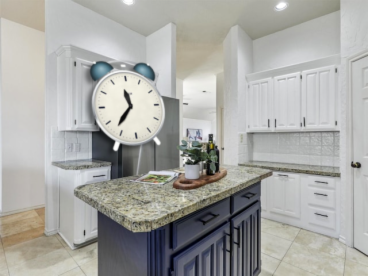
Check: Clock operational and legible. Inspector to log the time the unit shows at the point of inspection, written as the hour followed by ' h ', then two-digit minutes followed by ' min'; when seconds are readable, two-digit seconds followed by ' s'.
11 h 37 min
